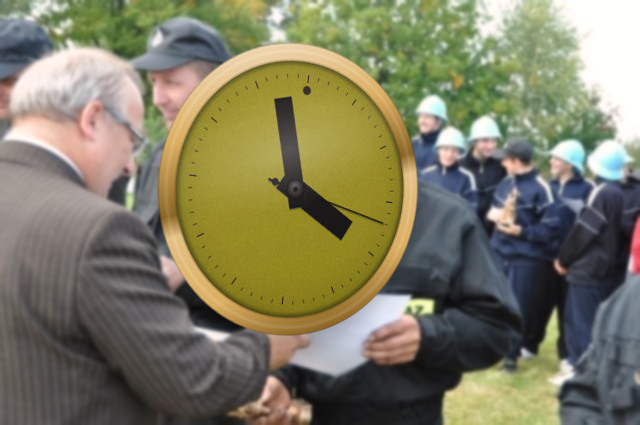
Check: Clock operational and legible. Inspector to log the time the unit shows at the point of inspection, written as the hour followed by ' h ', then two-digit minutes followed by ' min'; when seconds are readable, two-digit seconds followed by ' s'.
3 h 57 min 17 s
